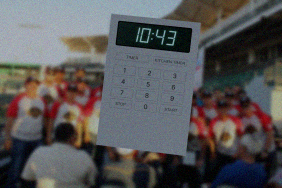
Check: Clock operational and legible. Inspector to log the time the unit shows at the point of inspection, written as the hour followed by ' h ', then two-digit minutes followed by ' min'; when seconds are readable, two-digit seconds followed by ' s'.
10 h 43 min
